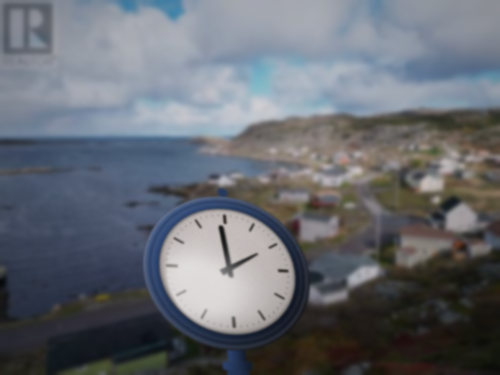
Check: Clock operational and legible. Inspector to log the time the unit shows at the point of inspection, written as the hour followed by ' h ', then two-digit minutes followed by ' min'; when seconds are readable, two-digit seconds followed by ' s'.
1 h 59 min
